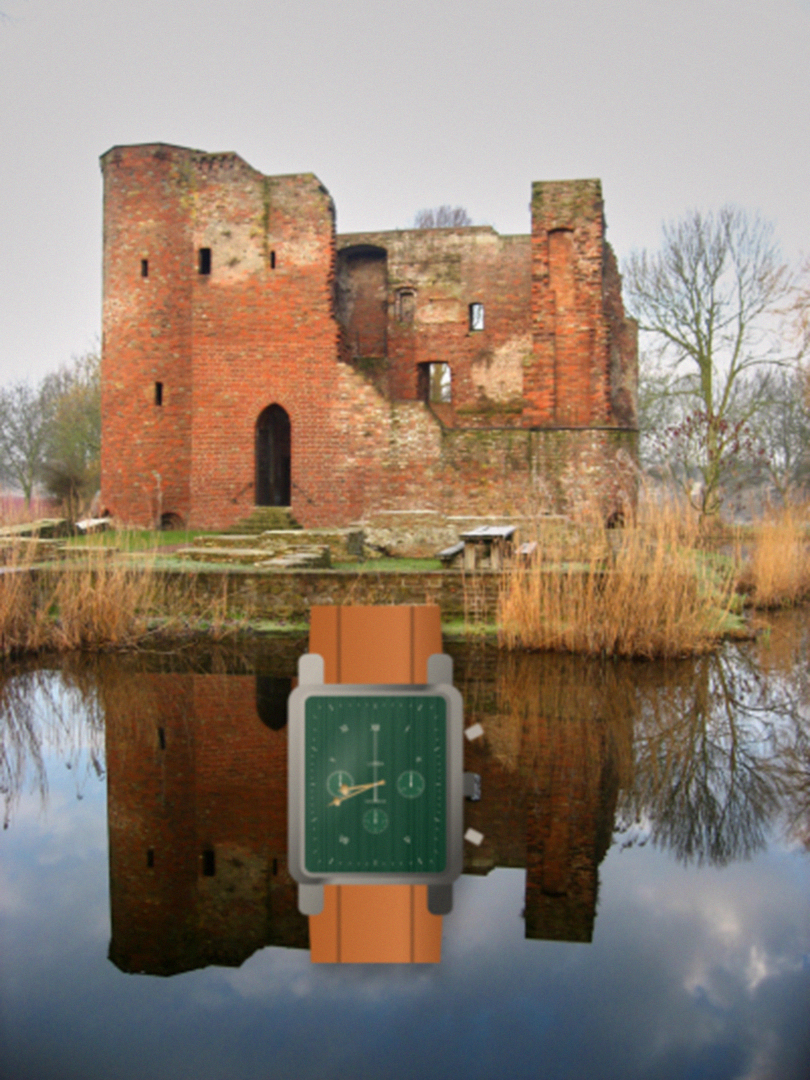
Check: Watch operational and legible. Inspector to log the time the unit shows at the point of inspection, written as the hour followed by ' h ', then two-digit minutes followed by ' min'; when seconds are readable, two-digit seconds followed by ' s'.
8 h 41 min
